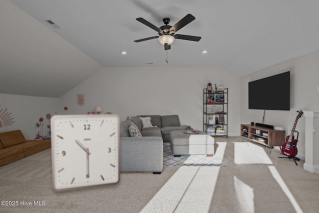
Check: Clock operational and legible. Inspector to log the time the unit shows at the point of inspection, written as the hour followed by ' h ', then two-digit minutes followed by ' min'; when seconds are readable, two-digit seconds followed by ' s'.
10 h 30 min
